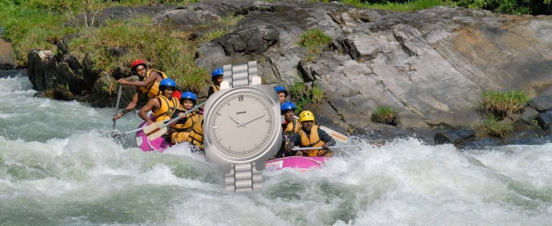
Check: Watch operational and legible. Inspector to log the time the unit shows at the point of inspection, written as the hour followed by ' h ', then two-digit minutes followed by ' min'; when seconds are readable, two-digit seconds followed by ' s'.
10 h 12 min
